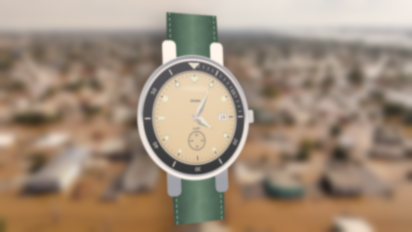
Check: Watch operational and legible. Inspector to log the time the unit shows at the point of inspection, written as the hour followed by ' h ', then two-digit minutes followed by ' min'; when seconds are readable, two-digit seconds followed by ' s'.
4 h 05 min
